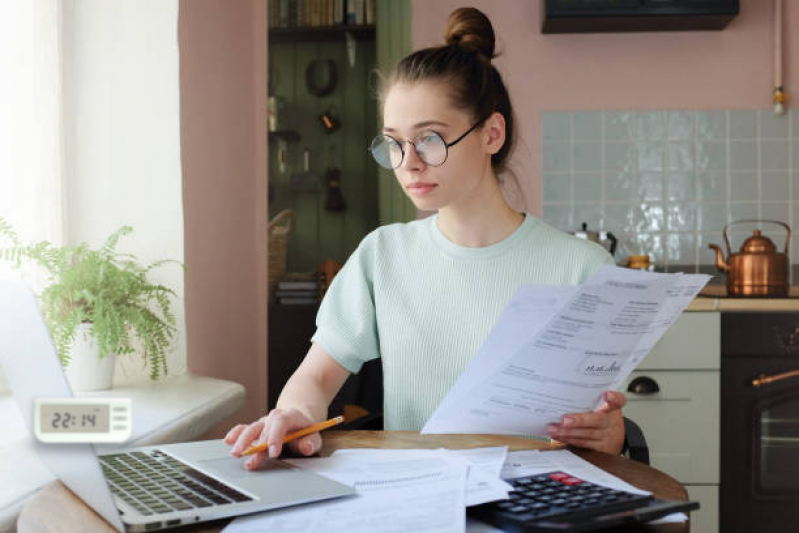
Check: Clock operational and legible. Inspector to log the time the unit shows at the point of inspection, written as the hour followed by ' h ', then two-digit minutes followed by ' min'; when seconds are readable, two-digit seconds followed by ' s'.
22 h 14 min
